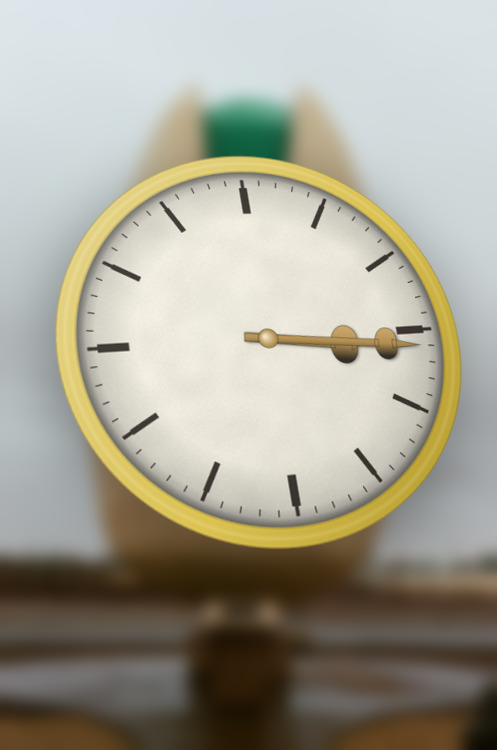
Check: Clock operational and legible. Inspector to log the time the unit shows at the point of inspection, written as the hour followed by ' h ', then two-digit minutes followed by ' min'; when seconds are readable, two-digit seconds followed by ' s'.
3 h 16 min
